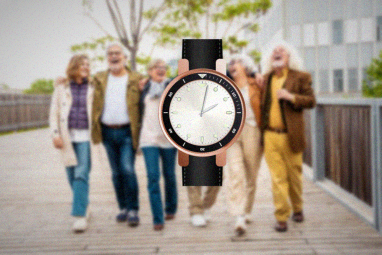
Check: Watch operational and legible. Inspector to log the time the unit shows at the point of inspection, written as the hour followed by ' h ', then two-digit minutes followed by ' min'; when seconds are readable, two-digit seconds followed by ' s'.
2 h 02 min
